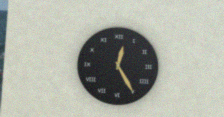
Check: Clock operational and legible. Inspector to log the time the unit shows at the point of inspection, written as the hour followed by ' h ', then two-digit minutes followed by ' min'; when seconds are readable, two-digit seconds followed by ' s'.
12 h 25 min
